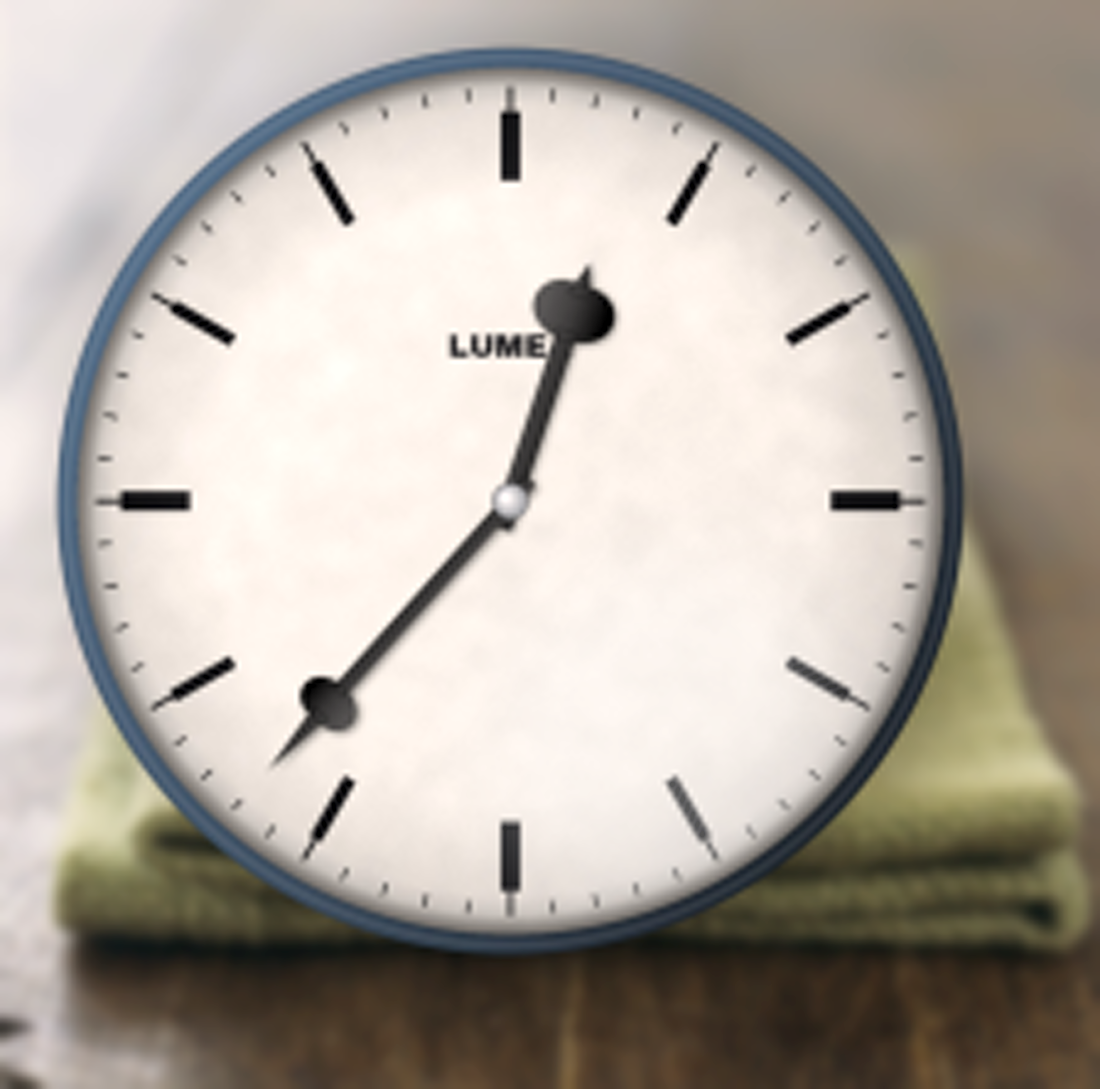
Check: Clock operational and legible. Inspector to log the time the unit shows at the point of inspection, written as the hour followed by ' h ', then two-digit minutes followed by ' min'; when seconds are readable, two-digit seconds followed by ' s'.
12 h 37 min
